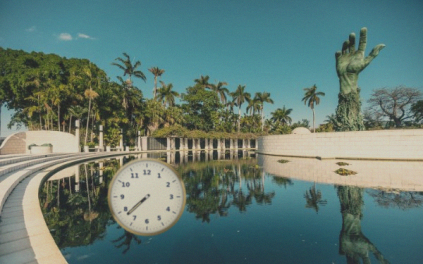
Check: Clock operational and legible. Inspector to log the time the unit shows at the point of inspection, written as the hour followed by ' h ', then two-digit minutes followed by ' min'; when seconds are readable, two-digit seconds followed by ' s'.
7 h 38 min
